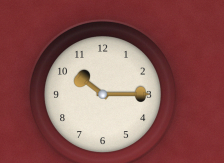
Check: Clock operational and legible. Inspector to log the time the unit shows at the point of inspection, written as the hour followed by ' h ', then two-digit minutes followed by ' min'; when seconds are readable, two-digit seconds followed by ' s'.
10 h 15 min
